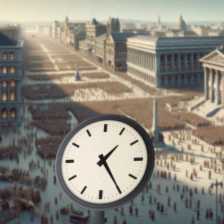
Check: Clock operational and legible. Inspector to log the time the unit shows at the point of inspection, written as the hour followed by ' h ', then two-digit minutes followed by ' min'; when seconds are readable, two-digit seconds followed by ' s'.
1 h 25 min
